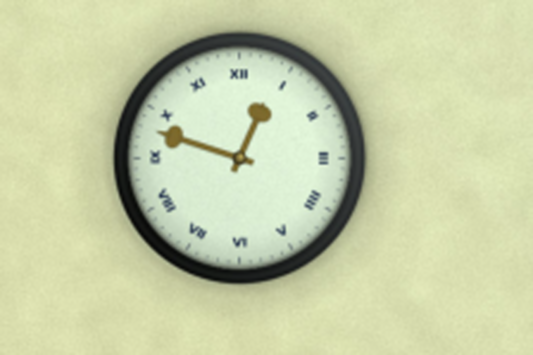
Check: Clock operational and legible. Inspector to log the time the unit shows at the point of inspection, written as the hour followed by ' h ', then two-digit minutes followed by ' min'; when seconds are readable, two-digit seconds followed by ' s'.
12 h 48 min
